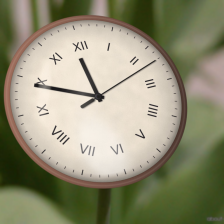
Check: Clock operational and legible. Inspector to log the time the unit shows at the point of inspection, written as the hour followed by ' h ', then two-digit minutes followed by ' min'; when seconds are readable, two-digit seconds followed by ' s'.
11 h 49 min 12 s
